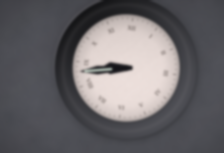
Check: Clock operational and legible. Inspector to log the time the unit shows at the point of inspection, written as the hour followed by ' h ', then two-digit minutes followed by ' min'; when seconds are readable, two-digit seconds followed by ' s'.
8 h 43 min
